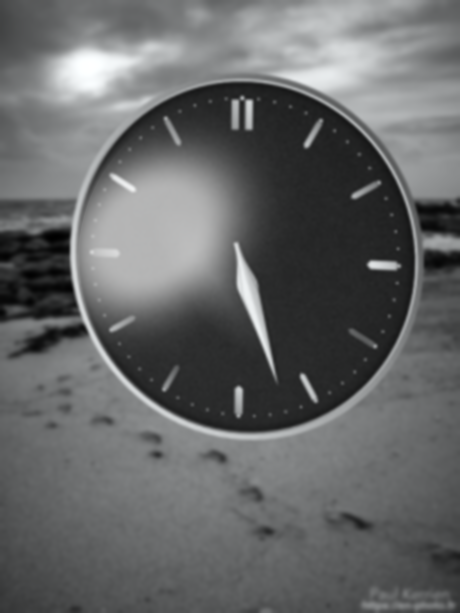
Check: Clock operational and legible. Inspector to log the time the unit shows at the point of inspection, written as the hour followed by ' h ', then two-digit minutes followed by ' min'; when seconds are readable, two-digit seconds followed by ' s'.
5 h 27 min
